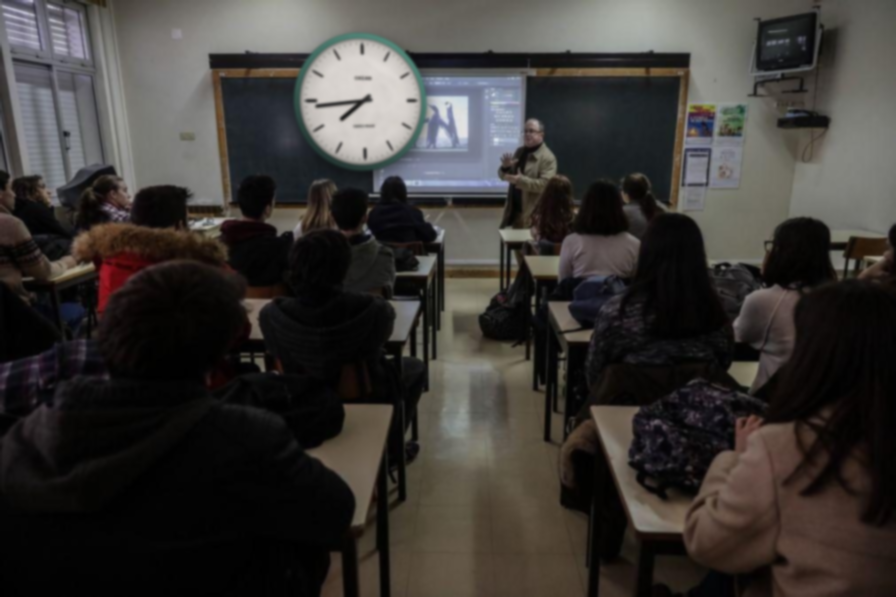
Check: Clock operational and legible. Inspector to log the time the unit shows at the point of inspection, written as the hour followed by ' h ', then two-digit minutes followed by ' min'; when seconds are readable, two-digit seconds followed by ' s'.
7 h 44 min
